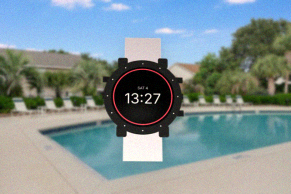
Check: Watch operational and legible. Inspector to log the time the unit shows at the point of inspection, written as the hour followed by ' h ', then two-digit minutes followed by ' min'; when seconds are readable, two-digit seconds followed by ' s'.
13 h 27 min
